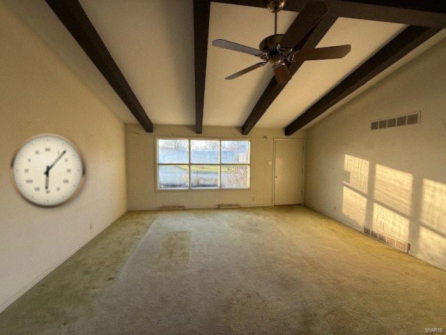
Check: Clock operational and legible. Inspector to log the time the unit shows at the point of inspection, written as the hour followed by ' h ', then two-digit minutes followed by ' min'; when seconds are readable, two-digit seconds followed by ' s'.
6 h 07 min
